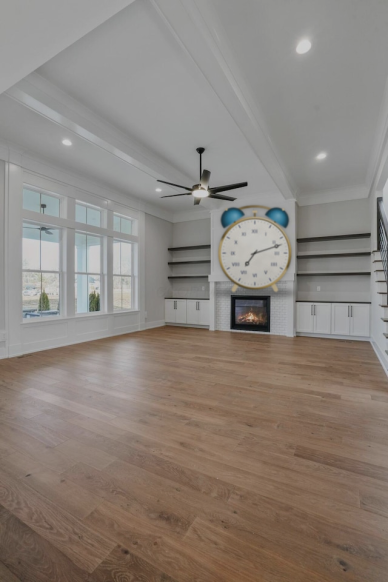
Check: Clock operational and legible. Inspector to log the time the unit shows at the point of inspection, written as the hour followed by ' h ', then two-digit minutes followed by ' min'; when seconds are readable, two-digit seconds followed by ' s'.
7 h 12 min
